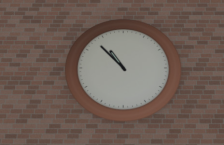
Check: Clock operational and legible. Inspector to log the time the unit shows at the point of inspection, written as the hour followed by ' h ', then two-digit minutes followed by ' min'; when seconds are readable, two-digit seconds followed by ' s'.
10 h 53 min
